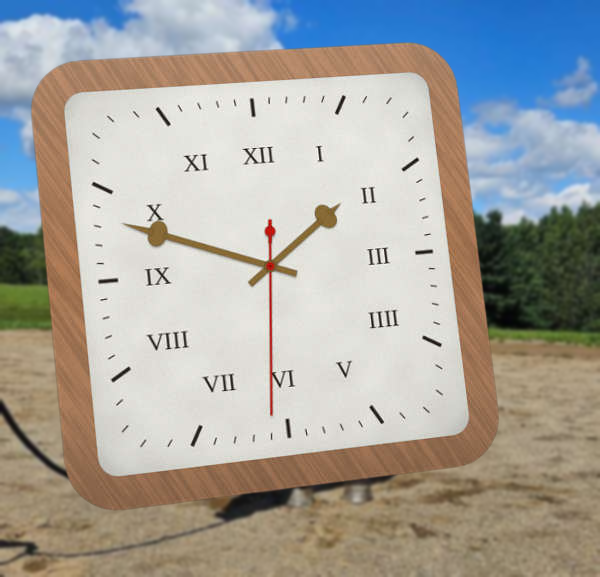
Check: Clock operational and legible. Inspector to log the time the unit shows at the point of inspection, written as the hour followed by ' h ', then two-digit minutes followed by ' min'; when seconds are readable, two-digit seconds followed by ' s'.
1 h 48 min 31 s
